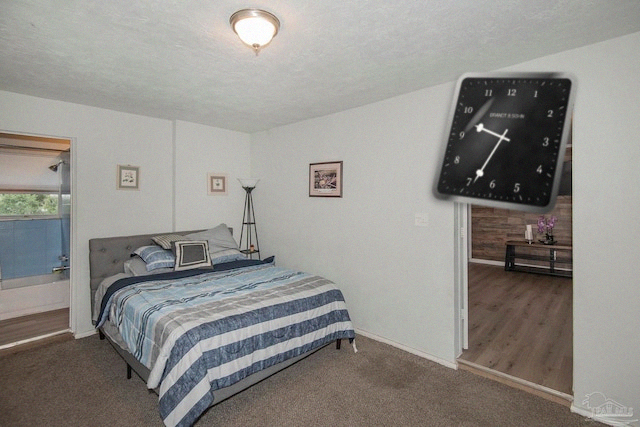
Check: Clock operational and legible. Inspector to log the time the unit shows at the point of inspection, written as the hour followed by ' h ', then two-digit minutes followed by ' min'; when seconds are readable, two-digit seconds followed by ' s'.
9 h 34 min
